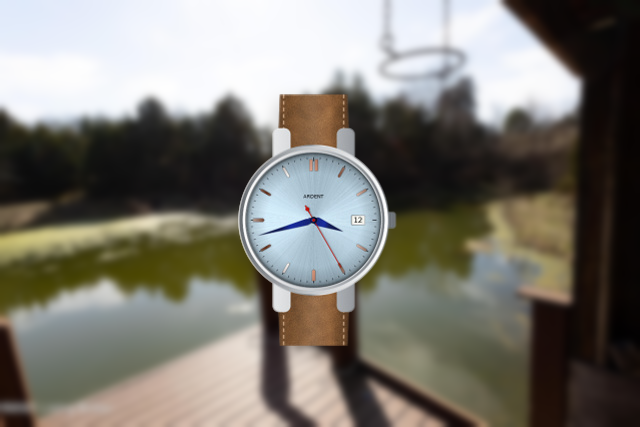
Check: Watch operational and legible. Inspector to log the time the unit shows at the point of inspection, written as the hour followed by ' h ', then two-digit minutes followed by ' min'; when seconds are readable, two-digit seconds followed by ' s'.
3 h 42 min 25 s
